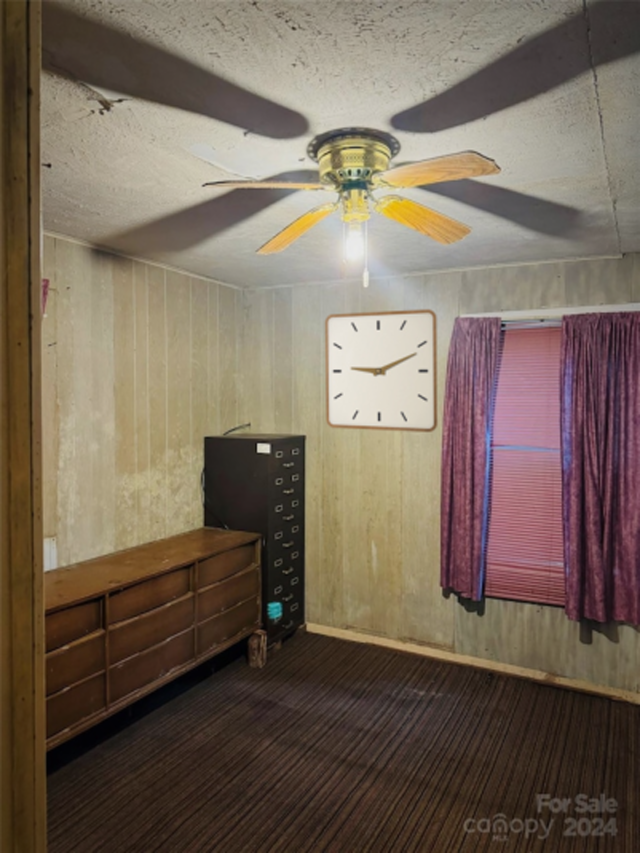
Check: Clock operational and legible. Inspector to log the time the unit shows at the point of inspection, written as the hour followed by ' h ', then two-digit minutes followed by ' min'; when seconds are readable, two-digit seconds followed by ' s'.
9 h 11 min
